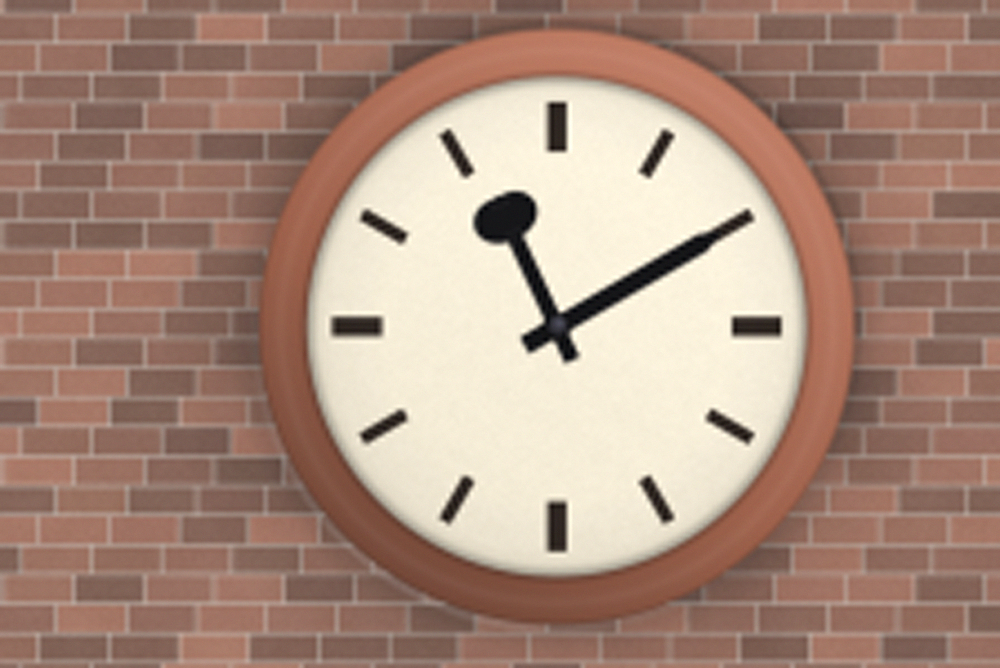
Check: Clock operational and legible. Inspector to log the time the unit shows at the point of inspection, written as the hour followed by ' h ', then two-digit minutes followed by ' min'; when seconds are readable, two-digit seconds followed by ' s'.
11 h 10 min
